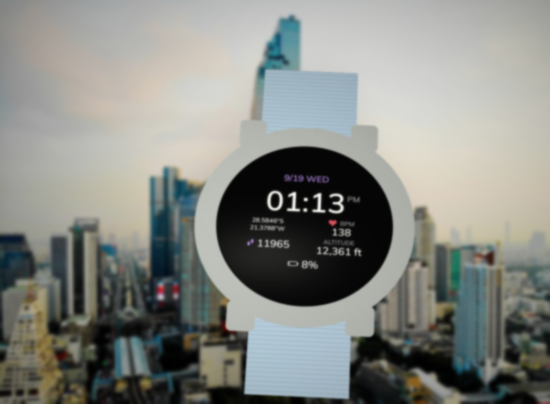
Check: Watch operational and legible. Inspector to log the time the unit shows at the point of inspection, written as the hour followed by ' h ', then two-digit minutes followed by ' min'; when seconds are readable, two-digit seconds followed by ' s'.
1 h 13 min
